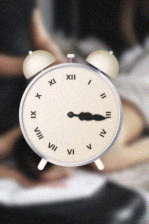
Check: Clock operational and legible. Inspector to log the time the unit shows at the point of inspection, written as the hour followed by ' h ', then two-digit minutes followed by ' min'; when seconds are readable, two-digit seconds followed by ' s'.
3 h 16 min
